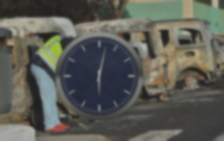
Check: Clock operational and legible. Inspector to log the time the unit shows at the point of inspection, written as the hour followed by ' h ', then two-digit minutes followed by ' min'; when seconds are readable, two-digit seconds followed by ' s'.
6 h 02 min
